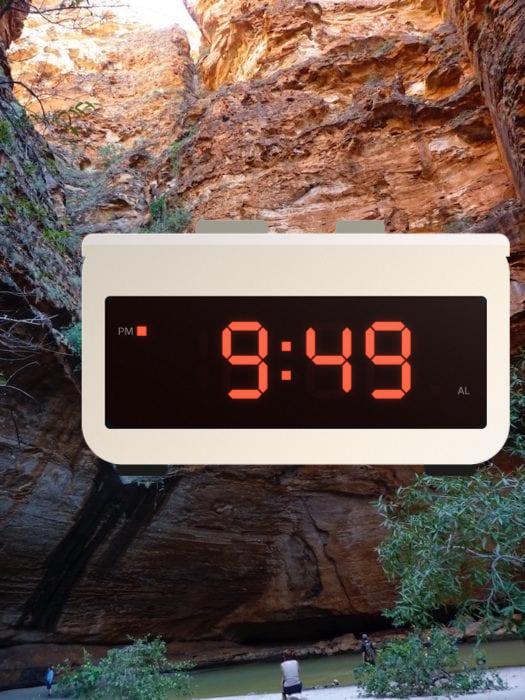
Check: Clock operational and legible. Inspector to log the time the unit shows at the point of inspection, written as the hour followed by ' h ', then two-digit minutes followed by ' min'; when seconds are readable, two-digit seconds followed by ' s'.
9 h 49 min
